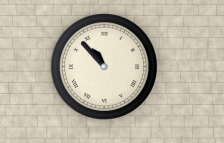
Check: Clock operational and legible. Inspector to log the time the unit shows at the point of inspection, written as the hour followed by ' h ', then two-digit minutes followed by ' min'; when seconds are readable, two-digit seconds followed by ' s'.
10 h 53 min
